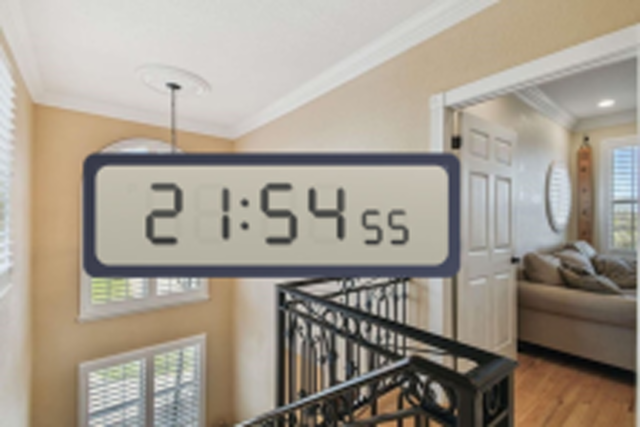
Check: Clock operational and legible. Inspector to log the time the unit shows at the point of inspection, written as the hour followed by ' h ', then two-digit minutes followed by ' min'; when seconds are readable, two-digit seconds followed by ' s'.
21 h 54 min 55 s
